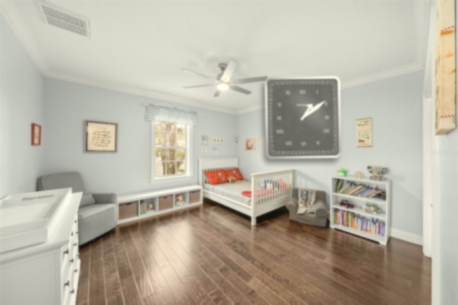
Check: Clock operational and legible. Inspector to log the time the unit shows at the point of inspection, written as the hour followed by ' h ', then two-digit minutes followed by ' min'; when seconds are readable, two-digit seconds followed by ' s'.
1 h 09 min
